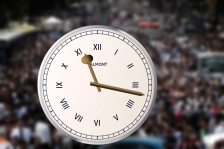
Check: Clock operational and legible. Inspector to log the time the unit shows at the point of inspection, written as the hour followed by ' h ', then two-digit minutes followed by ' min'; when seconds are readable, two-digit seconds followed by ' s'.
11 h 17 min
